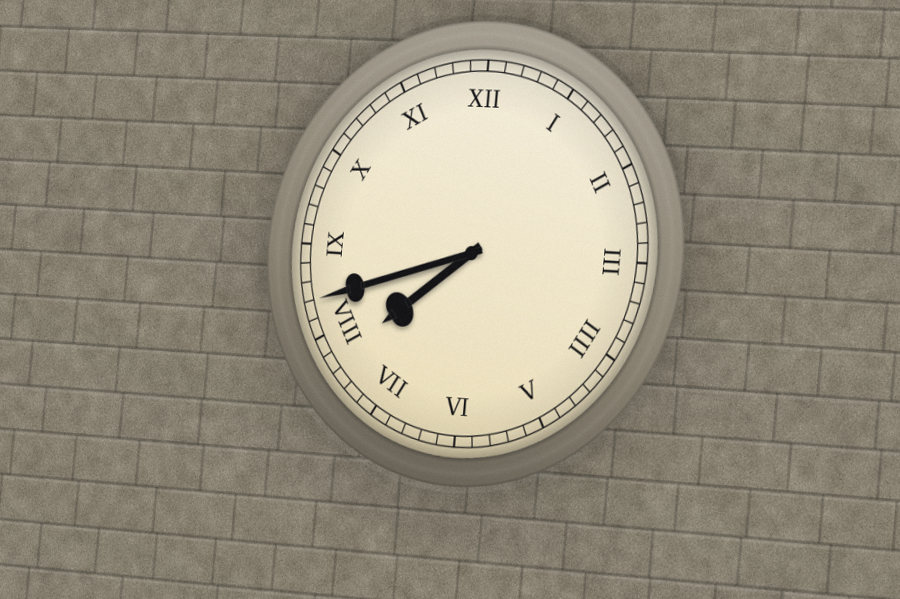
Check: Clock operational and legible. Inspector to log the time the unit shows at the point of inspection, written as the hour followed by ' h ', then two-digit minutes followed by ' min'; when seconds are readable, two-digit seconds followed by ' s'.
7 h 42 min
